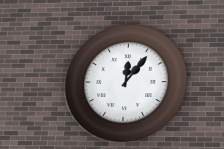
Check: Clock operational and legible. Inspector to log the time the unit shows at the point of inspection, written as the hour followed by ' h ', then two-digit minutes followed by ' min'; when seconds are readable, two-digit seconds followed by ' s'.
12 h 06 min
